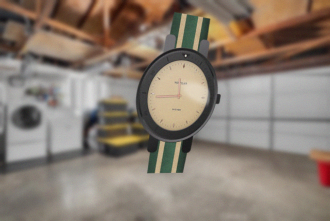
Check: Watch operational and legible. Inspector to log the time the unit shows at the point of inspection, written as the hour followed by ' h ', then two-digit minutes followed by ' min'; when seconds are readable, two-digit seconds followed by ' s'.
11 h 44 min
